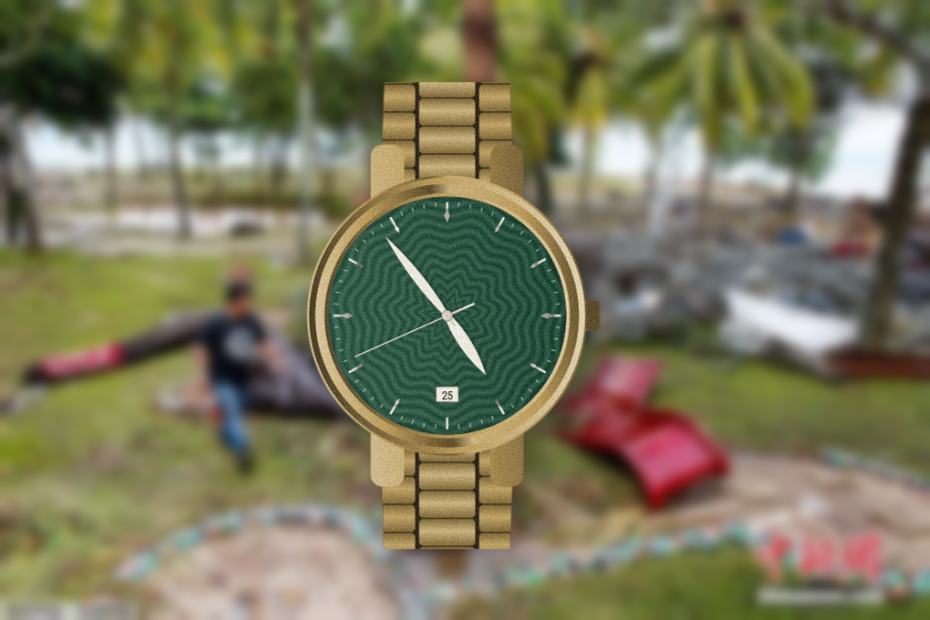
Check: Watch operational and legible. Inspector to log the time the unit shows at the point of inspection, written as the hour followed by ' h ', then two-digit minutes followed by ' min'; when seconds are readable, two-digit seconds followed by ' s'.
4 h 53 min 41 s
